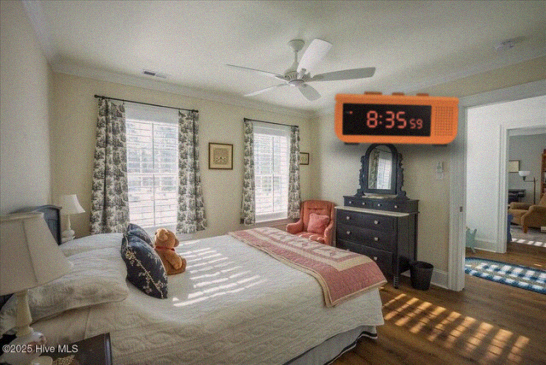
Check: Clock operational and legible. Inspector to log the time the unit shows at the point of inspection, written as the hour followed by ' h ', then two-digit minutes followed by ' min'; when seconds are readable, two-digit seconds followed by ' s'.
8 h 35 min 59 s
